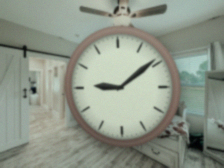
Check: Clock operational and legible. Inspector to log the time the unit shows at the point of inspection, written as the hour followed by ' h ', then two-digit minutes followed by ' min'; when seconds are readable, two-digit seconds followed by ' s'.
9 h 09 min
